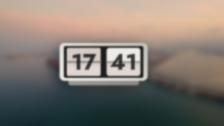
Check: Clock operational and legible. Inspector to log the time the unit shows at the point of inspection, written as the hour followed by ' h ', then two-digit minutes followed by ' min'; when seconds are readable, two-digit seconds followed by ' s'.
17 h 41 min
